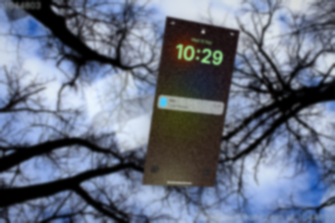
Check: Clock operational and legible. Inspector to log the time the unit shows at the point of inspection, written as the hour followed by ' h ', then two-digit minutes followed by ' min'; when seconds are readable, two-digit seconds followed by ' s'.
10 h 29 min
